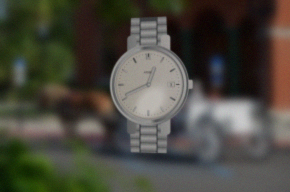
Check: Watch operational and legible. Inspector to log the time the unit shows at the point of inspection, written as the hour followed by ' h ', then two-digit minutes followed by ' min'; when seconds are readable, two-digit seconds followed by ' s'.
12 h 41 min
